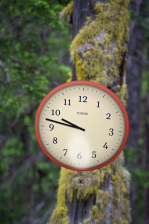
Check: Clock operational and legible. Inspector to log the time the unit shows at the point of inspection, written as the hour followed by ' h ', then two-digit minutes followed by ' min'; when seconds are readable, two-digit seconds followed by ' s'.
9 h 47 min
